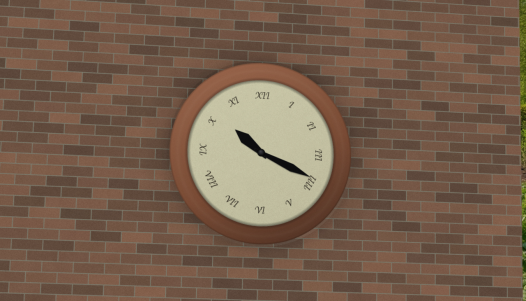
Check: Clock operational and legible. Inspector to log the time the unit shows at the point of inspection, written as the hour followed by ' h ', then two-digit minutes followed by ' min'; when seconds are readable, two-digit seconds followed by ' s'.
10 h 19 min
